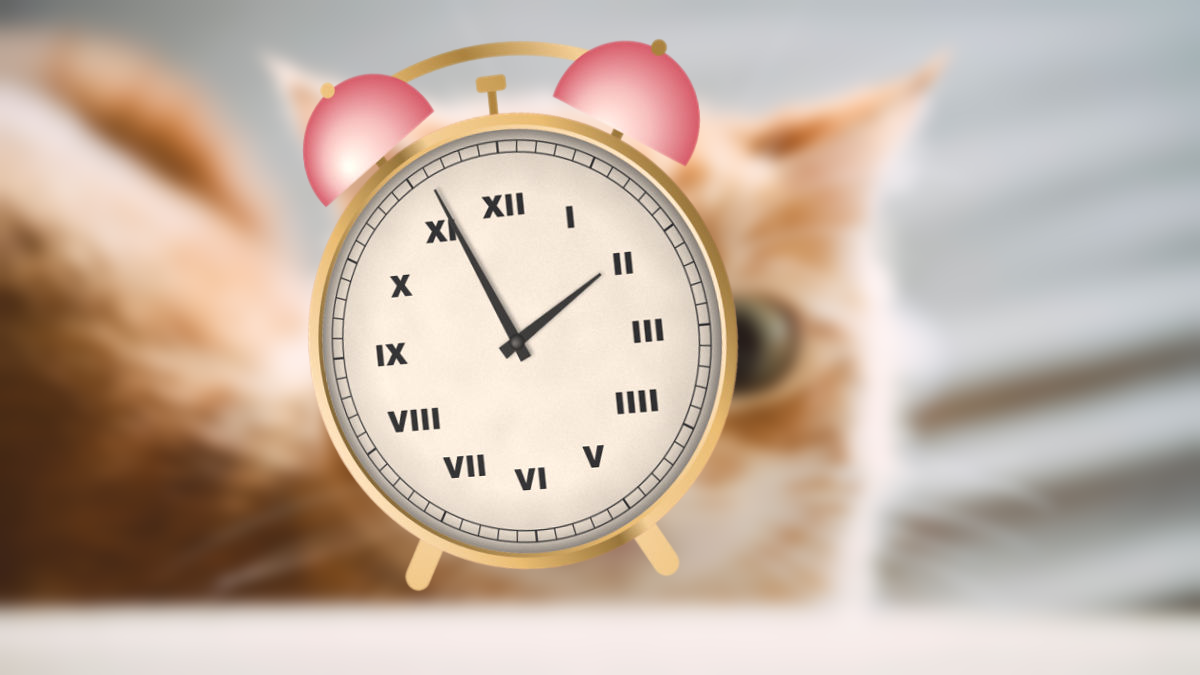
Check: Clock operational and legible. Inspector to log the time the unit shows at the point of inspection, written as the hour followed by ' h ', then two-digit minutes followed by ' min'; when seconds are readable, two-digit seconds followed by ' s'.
1 h 56 min
